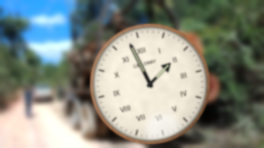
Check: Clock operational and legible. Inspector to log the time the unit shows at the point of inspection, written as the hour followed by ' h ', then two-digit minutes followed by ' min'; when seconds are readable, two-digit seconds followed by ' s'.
1 h 58 min
